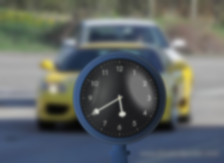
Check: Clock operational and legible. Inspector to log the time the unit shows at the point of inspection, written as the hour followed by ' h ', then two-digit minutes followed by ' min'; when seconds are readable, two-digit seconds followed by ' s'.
5 h 40 min
